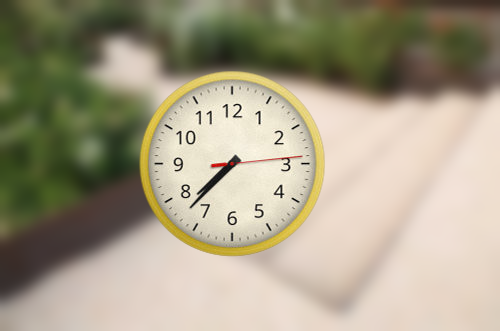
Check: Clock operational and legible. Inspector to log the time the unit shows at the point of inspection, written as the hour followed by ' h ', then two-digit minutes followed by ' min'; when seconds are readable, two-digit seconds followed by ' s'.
7 h 37 min 14 s
